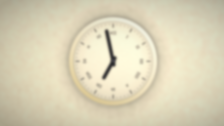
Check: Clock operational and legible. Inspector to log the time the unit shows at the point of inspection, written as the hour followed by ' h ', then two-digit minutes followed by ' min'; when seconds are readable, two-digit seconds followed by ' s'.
6 h 58 min
